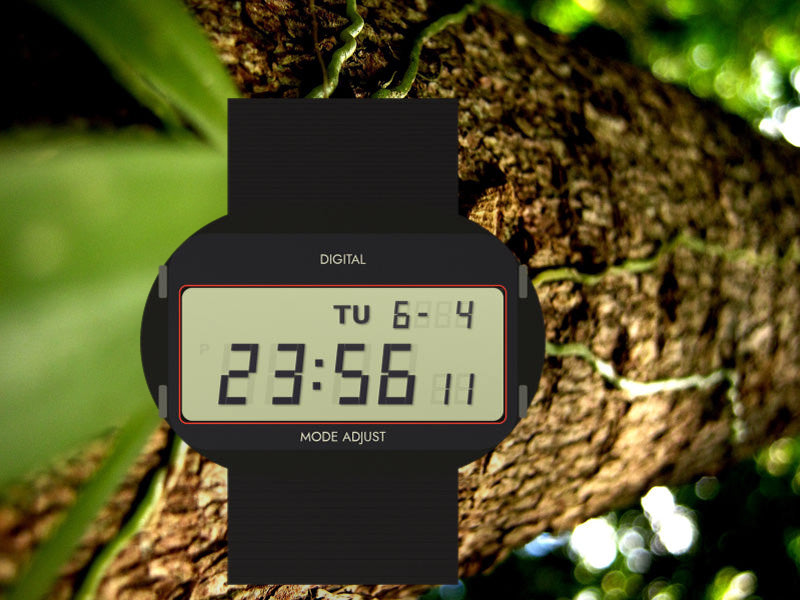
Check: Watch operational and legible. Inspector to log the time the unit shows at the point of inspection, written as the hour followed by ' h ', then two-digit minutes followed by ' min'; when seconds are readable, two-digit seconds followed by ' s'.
23 h 56 min 11 s
